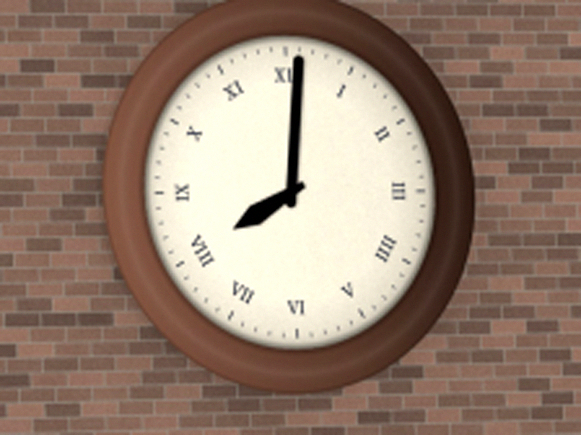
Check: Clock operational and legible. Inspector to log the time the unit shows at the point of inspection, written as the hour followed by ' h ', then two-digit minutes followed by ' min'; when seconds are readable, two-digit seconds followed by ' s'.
8 h 01 min
